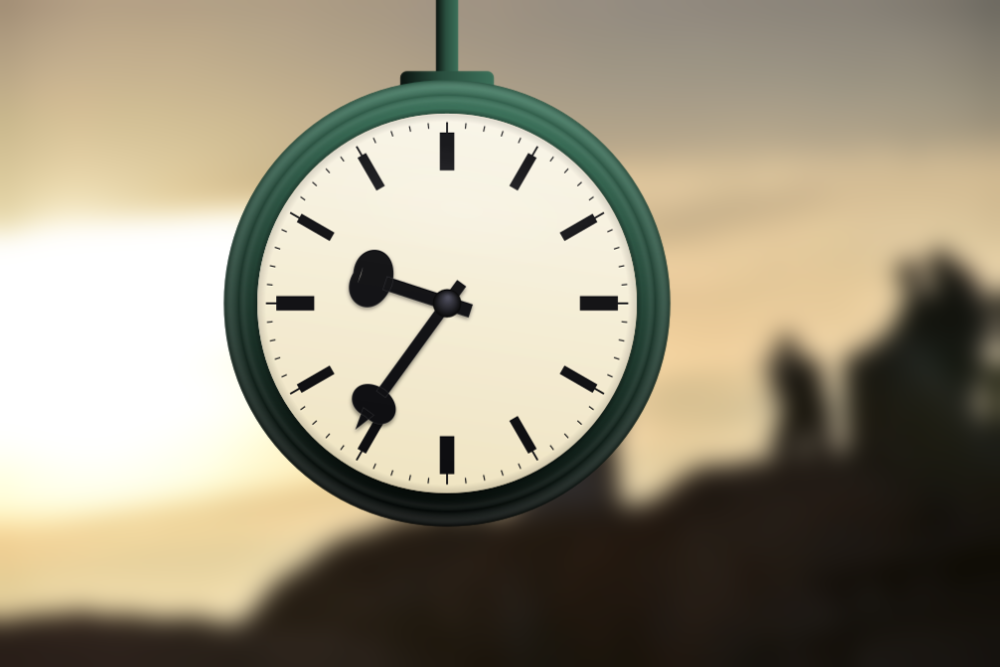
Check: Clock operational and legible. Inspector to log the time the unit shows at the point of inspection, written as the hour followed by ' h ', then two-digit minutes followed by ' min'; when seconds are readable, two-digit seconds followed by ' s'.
9 h 36 min
